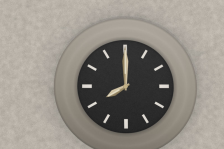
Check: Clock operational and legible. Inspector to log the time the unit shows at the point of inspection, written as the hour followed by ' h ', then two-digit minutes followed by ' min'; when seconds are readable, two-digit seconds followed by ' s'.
8 h 00 min
